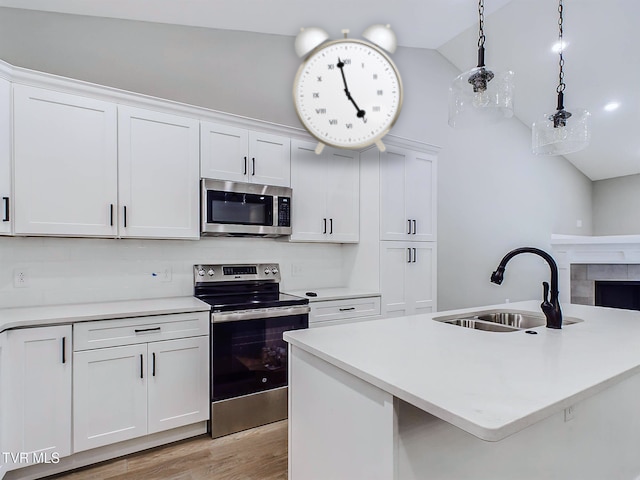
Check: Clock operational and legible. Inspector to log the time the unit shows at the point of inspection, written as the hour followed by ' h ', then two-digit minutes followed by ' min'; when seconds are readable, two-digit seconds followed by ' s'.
4 h 58 min
